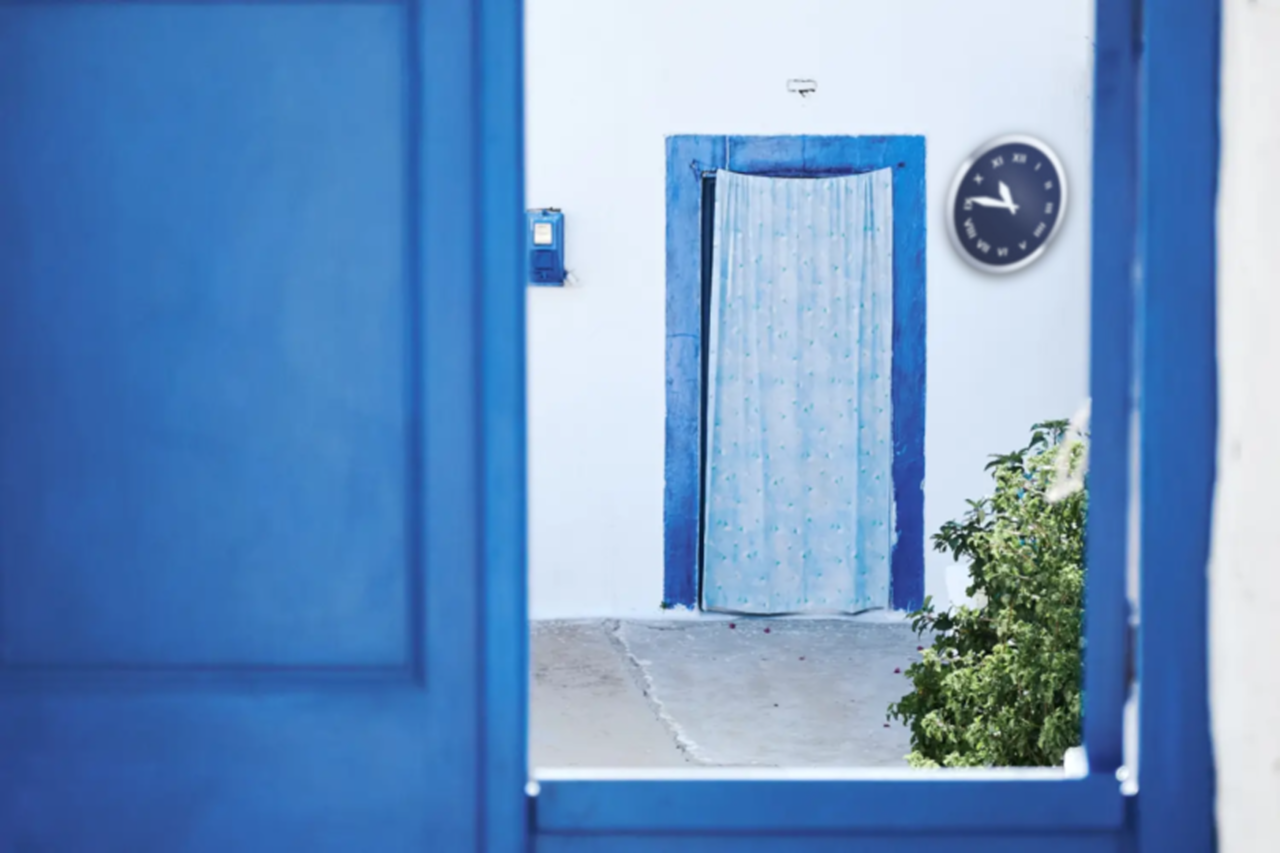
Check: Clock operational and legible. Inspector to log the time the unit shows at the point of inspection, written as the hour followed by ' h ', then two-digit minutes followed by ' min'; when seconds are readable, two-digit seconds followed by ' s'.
10 h 46 min
